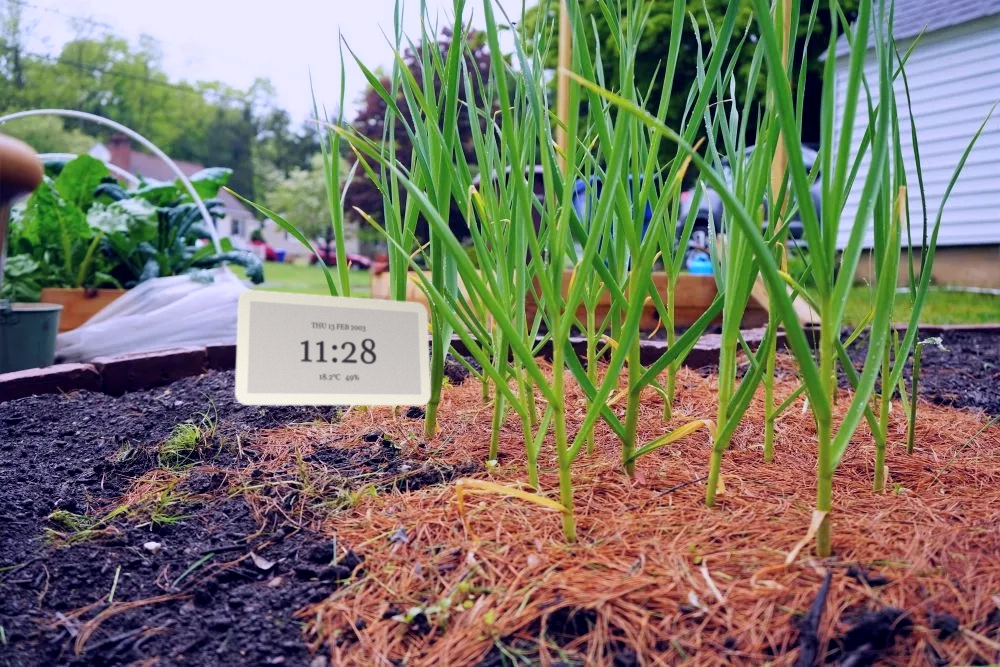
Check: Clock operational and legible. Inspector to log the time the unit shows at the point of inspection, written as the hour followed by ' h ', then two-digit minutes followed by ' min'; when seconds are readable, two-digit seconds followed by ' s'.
11 h 28 min
